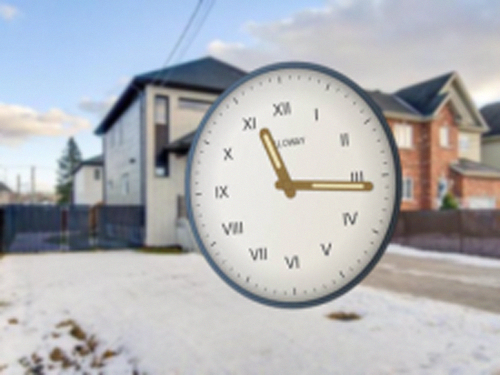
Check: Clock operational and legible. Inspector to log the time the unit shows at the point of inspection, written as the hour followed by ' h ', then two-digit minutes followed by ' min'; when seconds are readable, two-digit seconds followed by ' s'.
11 h 16 min
